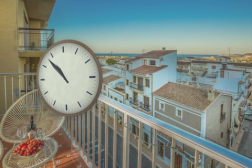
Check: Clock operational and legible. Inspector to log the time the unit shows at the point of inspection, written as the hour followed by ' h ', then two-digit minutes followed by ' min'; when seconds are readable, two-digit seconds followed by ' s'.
10 h 53 min
